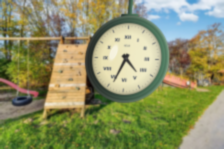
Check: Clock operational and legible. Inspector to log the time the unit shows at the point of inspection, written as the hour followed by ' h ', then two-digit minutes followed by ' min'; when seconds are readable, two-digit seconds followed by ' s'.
4 h 34 min
